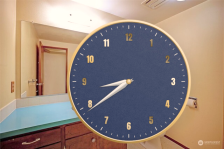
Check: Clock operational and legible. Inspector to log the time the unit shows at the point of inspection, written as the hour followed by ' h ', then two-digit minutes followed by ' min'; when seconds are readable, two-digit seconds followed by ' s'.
8 h 39 min
